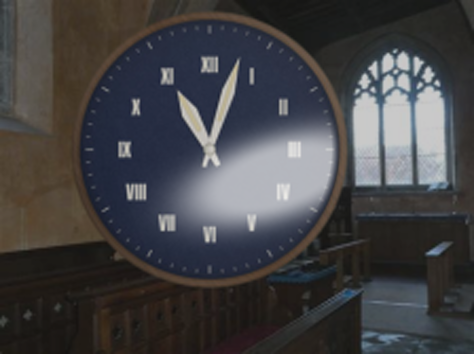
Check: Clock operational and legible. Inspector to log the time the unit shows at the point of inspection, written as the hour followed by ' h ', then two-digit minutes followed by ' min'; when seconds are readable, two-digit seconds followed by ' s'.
11 h 03 min
